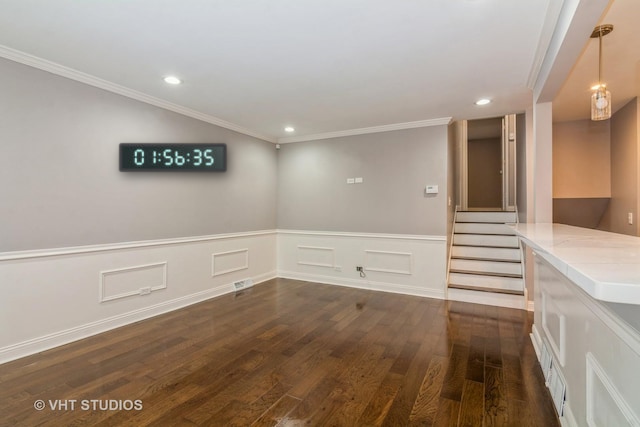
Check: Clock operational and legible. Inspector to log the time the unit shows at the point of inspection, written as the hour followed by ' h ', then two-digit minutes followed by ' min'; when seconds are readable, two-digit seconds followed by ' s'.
1 h 56 min 35 s
